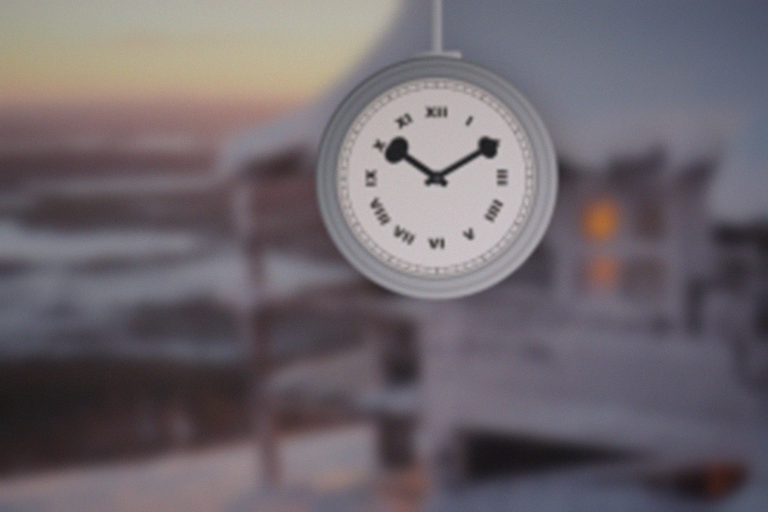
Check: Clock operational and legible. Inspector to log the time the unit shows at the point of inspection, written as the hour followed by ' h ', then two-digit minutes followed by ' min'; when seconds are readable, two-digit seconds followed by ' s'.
10 h 10 min
